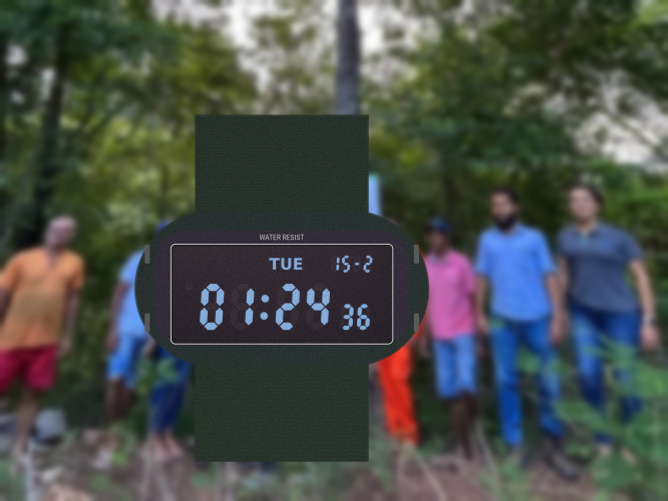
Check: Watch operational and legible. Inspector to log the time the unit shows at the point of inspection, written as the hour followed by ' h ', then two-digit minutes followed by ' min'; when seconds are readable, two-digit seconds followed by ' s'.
1 h 24 min 36 s
